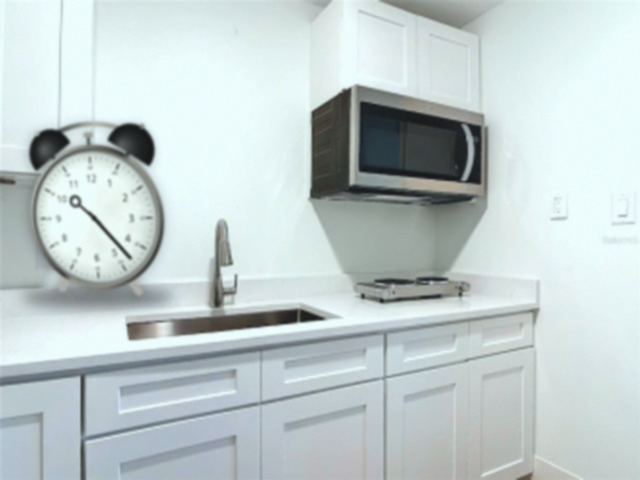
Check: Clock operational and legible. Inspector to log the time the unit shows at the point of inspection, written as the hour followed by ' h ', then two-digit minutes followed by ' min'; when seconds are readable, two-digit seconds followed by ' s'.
10 h 23 min
